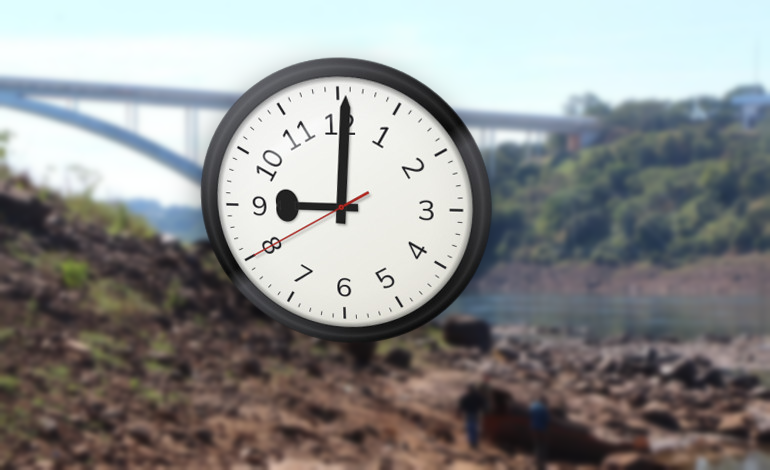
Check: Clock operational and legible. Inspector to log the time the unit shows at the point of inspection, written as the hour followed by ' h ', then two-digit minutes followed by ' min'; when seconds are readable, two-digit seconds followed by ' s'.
9 h 00 min 40 s
